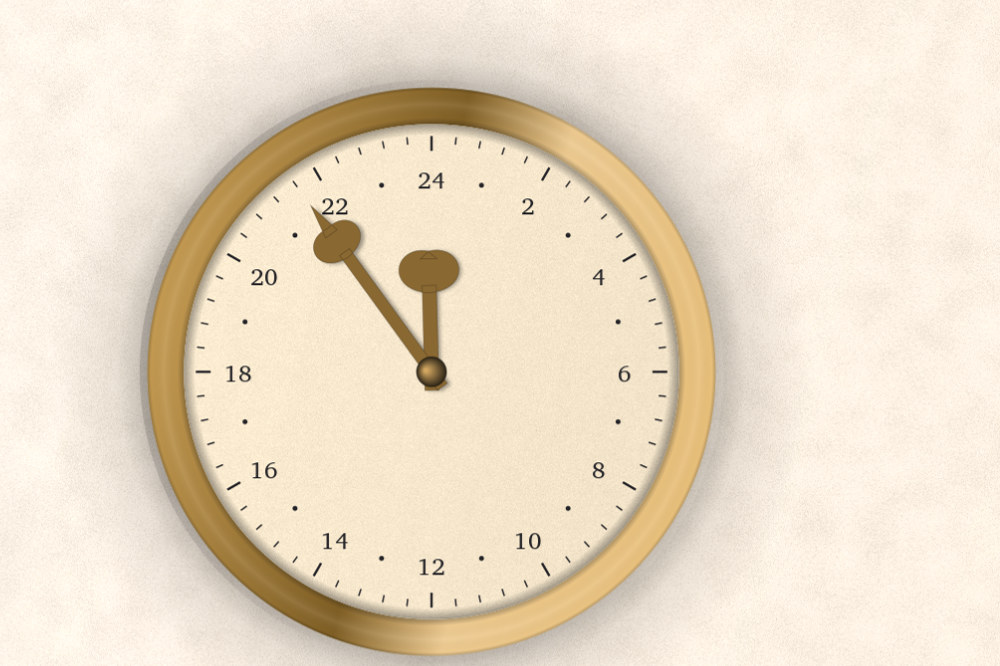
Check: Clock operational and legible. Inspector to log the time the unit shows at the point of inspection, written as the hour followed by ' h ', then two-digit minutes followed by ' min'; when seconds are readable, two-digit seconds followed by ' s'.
23 h 54 min
